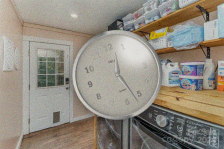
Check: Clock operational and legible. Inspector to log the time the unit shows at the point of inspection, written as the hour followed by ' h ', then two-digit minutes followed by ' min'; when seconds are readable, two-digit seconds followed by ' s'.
12 h 27 min
